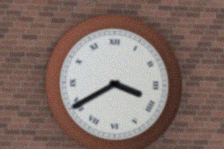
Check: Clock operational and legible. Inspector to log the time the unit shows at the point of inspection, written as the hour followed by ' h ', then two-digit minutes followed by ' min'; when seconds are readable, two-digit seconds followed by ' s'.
3 h 40 min
